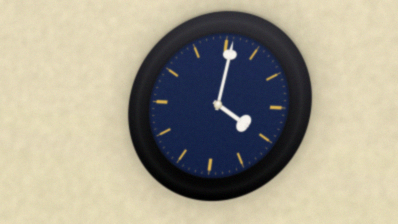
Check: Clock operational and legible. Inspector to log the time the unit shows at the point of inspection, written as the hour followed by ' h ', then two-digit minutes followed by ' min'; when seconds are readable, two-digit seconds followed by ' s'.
4 h 01 min
